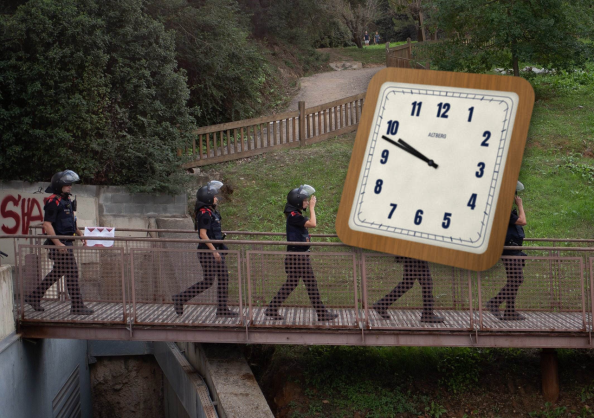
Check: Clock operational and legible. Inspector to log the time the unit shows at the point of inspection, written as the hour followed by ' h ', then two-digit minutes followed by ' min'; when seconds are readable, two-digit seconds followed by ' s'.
9 h 48 min
